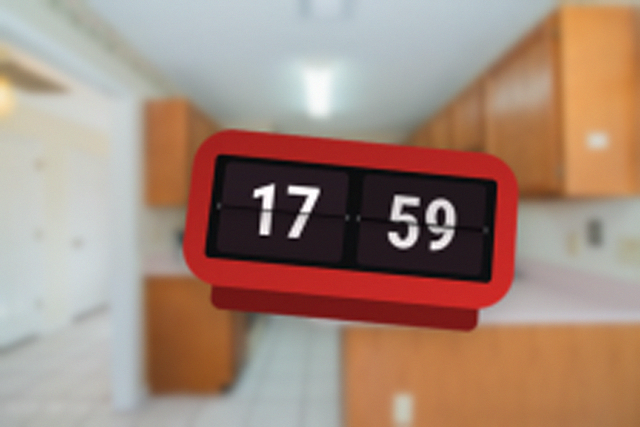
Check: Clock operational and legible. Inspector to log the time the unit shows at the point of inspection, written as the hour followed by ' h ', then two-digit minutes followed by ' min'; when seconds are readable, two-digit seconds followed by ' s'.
17 h 59 min
